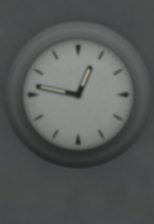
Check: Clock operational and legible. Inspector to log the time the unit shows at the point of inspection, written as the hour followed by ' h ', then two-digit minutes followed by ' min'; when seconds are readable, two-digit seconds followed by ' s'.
12 h 47 min
